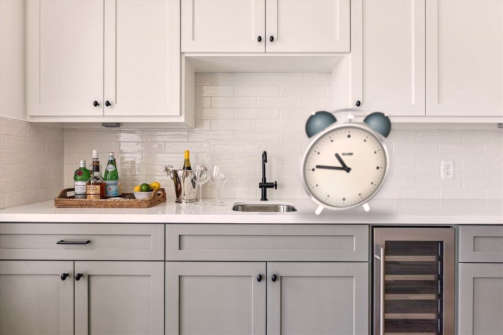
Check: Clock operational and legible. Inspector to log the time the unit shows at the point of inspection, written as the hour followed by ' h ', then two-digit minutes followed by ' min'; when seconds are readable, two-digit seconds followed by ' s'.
10 h 46 min
